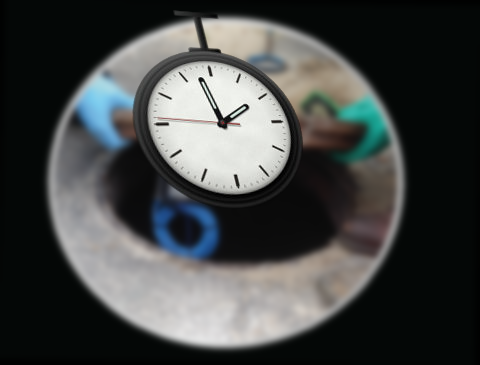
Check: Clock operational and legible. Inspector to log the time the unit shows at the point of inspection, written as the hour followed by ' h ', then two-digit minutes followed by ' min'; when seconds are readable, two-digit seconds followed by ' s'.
1 h 57 min 46 s
